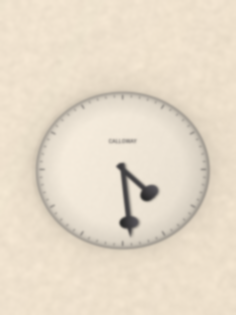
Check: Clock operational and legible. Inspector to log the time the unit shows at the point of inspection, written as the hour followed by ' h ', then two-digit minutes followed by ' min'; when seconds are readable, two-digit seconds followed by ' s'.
4 h 29 min
